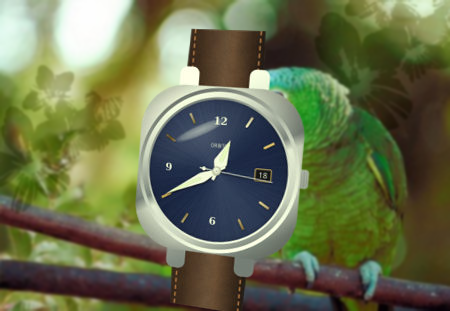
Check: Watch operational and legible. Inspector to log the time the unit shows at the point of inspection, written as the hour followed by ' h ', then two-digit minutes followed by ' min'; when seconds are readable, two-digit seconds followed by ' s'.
12 h 40 min 16 s
